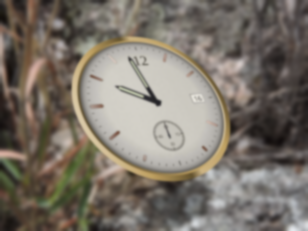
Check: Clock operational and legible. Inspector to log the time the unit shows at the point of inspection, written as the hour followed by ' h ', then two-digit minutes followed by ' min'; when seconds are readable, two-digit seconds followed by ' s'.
9 h 58 min
